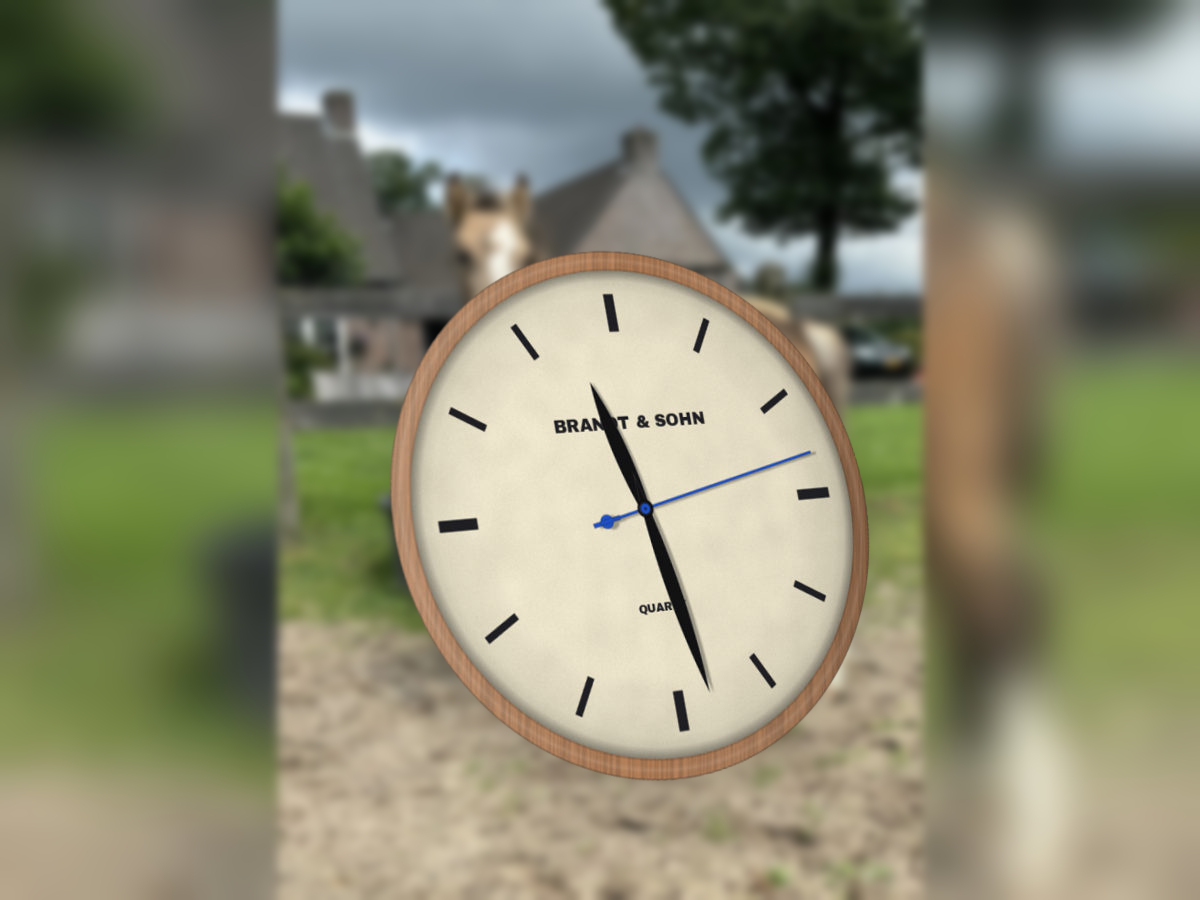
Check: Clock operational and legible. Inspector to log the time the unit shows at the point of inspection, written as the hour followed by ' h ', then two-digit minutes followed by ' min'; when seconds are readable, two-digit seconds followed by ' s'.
11 h 28 min 13 s
